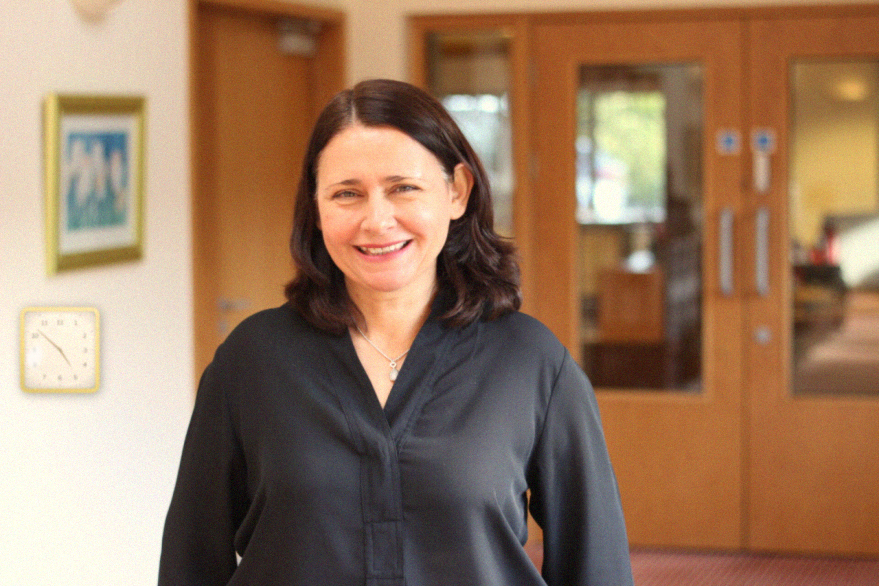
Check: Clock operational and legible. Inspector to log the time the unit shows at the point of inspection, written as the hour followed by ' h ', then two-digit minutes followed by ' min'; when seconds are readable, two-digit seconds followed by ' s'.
4 h 52 min
